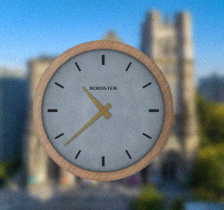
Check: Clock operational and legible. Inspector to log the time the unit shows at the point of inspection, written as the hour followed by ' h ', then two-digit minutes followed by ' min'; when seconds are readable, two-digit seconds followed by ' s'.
10 h 38 min
